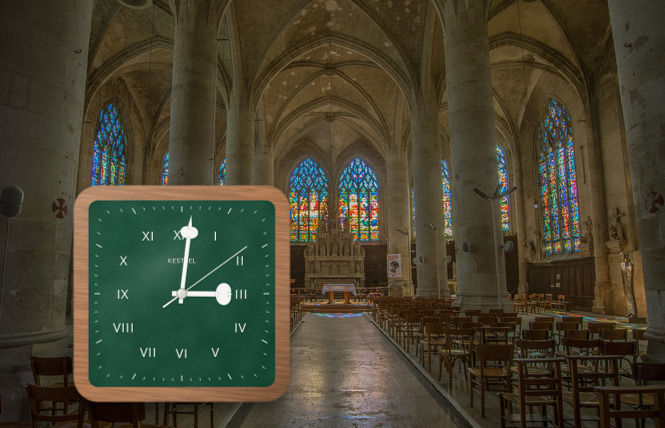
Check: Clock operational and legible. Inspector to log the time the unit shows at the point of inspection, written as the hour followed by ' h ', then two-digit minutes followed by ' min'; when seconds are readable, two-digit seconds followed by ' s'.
3 h 01 min 09 s
